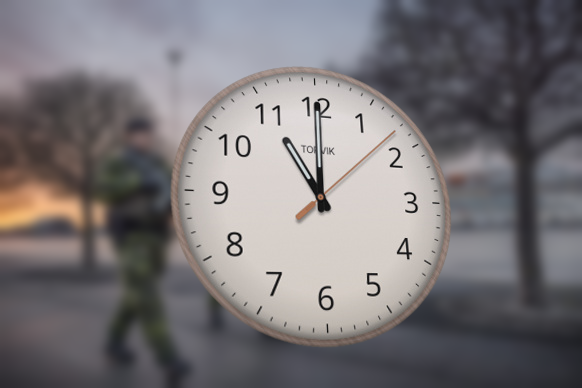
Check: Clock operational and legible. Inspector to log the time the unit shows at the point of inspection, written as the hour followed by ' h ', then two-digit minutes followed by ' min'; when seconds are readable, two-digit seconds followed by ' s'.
11 h 00 min 08 s
